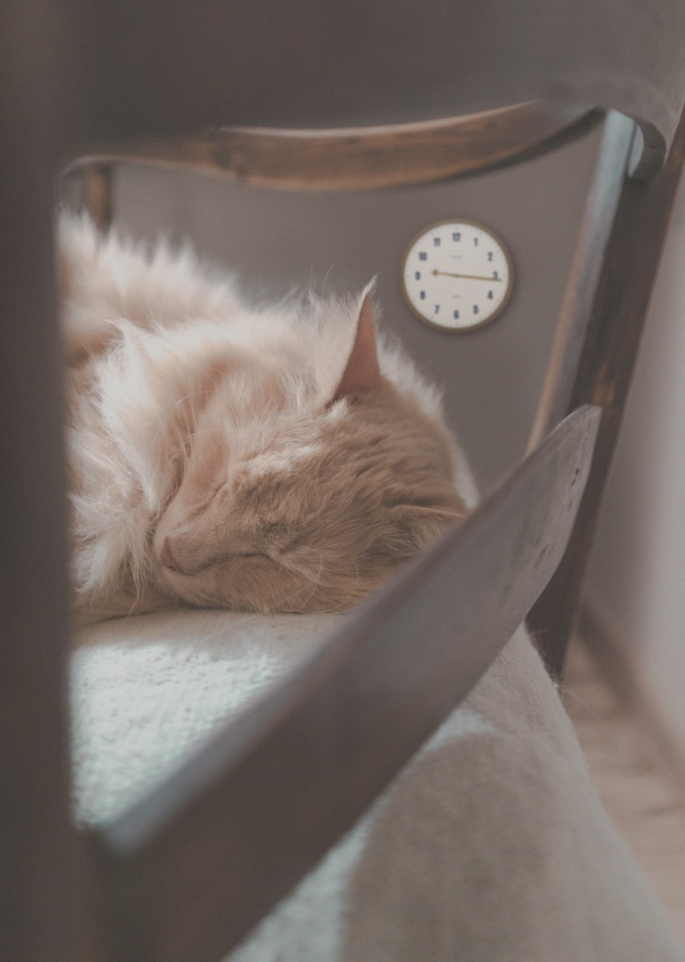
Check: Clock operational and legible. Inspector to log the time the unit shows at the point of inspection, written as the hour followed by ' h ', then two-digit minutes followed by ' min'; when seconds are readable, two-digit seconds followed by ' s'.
9 h 16 min
